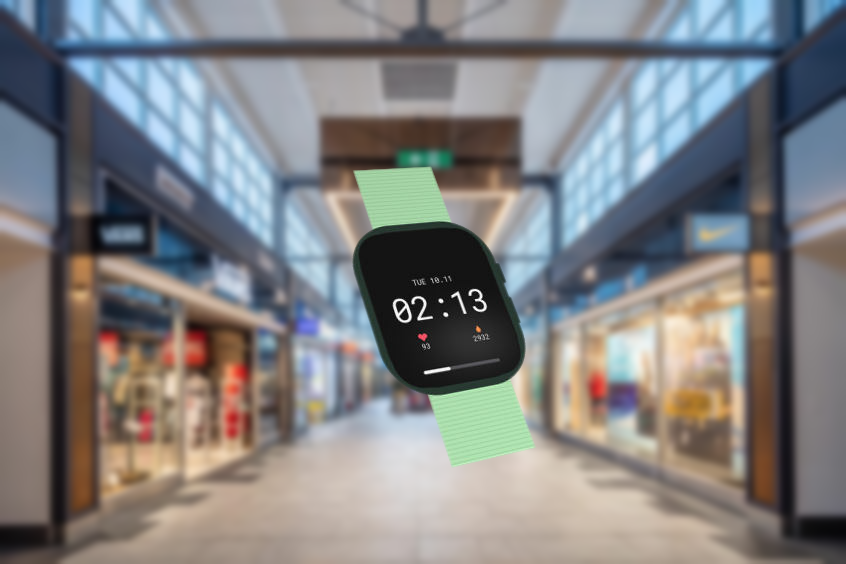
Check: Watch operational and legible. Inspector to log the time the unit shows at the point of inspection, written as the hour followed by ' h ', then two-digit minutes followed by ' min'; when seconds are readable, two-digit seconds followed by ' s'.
2 h 13 min
